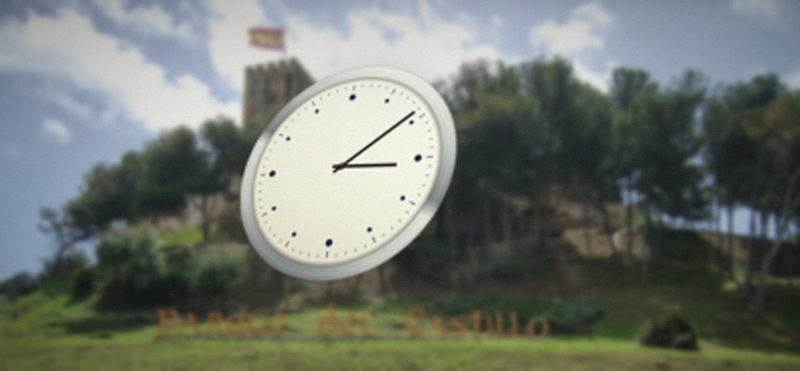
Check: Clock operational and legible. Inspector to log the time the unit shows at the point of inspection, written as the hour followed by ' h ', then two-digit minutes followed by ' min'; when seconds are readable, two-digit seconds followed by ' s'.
3 h 09 min
